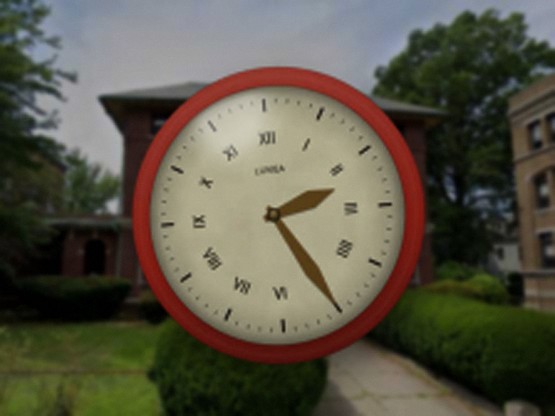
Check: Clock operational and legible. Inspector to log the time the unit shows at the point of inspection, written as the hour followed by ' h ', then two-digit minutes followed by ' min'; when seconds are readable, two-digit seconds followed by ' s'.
2 h 25 min
